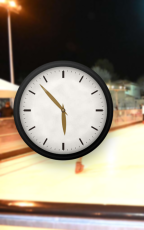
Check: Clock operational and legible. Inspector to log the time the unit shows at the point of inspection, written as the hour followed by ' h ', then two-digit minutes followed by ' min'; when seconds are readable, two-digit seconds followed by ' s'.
5 h 53 min
